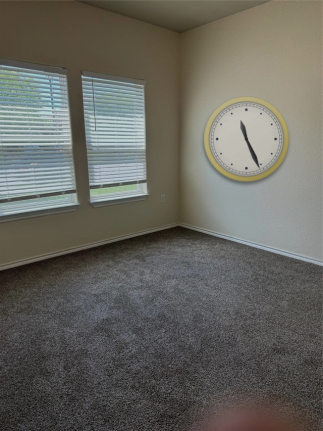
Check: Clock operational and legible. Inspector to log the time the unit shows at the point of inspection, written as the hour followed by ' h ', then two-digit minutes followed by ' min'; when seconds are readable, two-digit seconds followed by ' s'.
11 h 26 min
